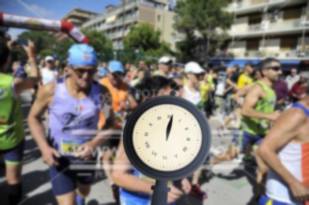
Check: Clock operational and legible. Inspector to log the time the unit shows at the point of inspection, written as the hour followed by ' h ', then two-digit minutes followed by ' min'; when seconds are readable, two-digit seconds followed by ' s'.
12 h 01 min
